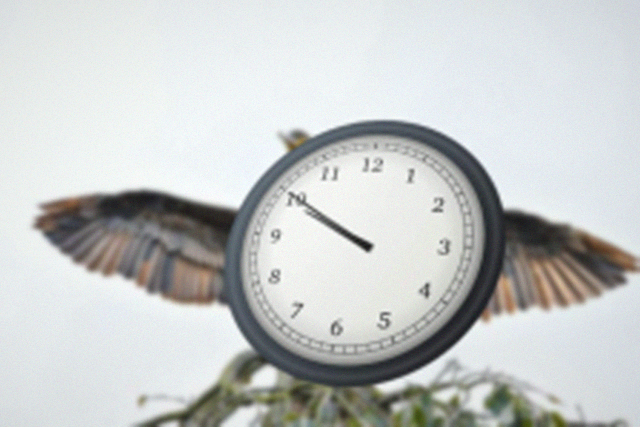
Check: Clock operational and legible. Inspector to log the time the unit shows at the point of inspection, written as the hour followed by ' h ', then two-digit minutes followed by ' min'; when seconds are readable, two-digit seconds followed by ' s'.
9 h 50 min
